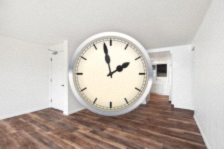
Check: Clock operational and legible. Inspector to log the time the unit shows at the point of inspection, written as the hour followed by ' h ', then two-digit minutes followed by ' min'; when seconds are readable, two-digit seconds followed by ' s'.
1 h 58 min
